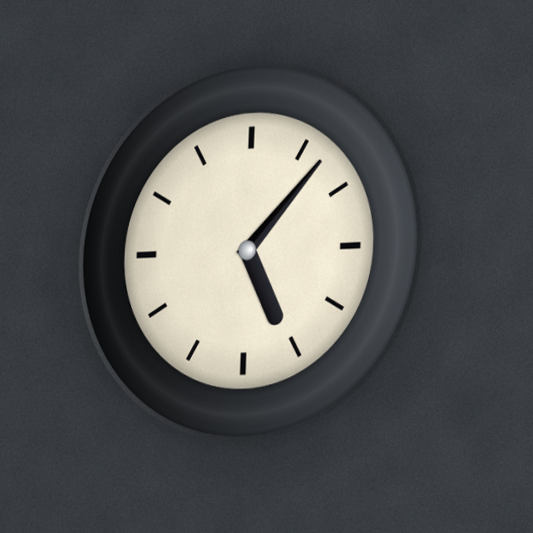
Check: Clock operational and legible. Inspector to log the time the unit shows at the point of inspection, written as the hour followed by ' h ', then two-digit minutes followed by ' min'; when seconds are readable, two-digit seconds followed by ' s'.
5 h 07 min
